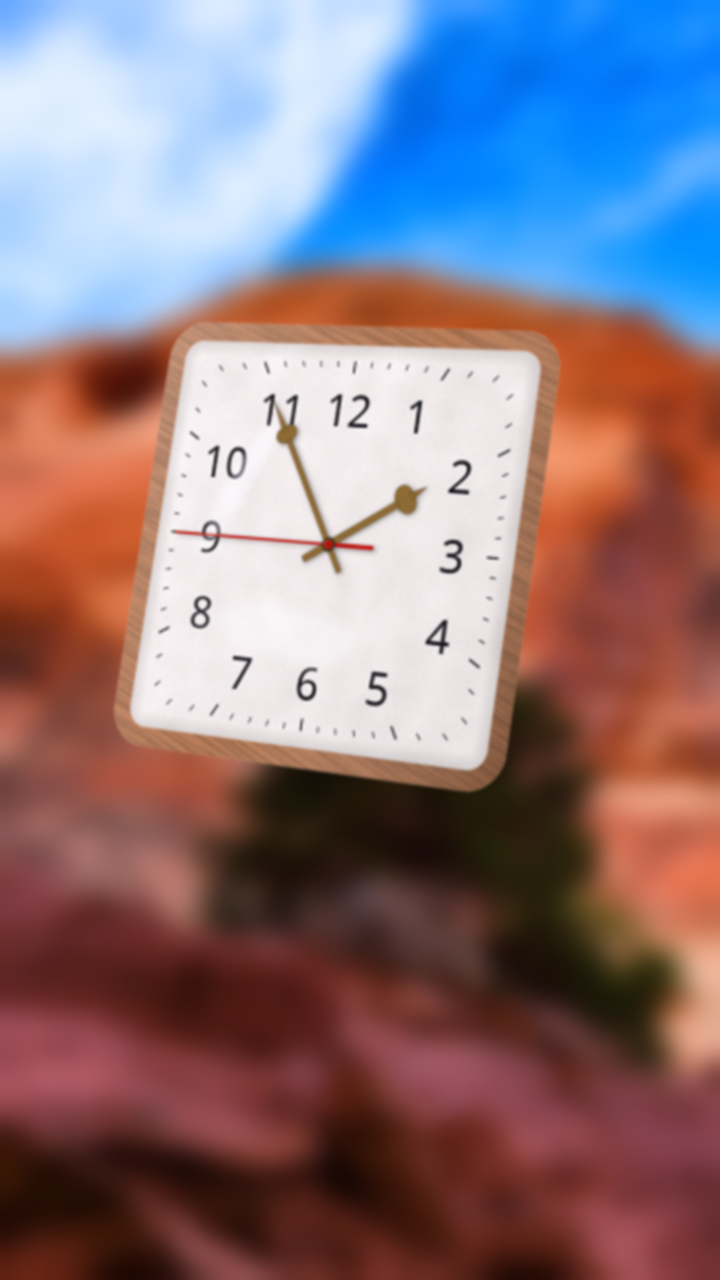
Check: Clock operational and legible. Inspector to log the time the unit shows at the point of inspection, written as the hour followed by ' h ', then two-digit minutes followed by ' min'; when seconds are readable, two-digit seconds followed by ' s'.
1 h 54 min 45 s
